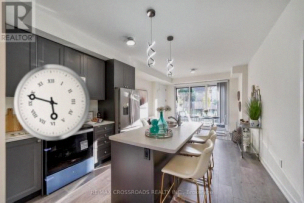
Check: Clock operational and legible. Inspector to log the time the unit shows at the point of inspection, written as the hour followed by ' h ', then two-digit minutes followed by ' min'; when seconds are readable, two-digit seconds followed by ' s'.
5 h 48 min
